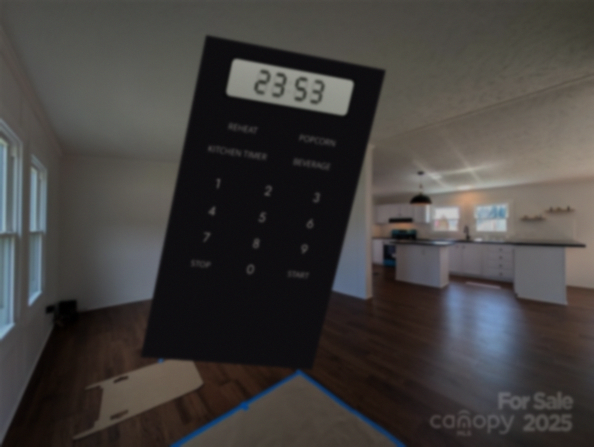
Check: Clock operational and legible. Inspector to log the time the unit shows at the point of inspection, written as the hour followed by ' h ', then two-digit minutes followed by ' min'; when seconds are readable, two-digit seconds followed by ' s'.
23 h 53 min
